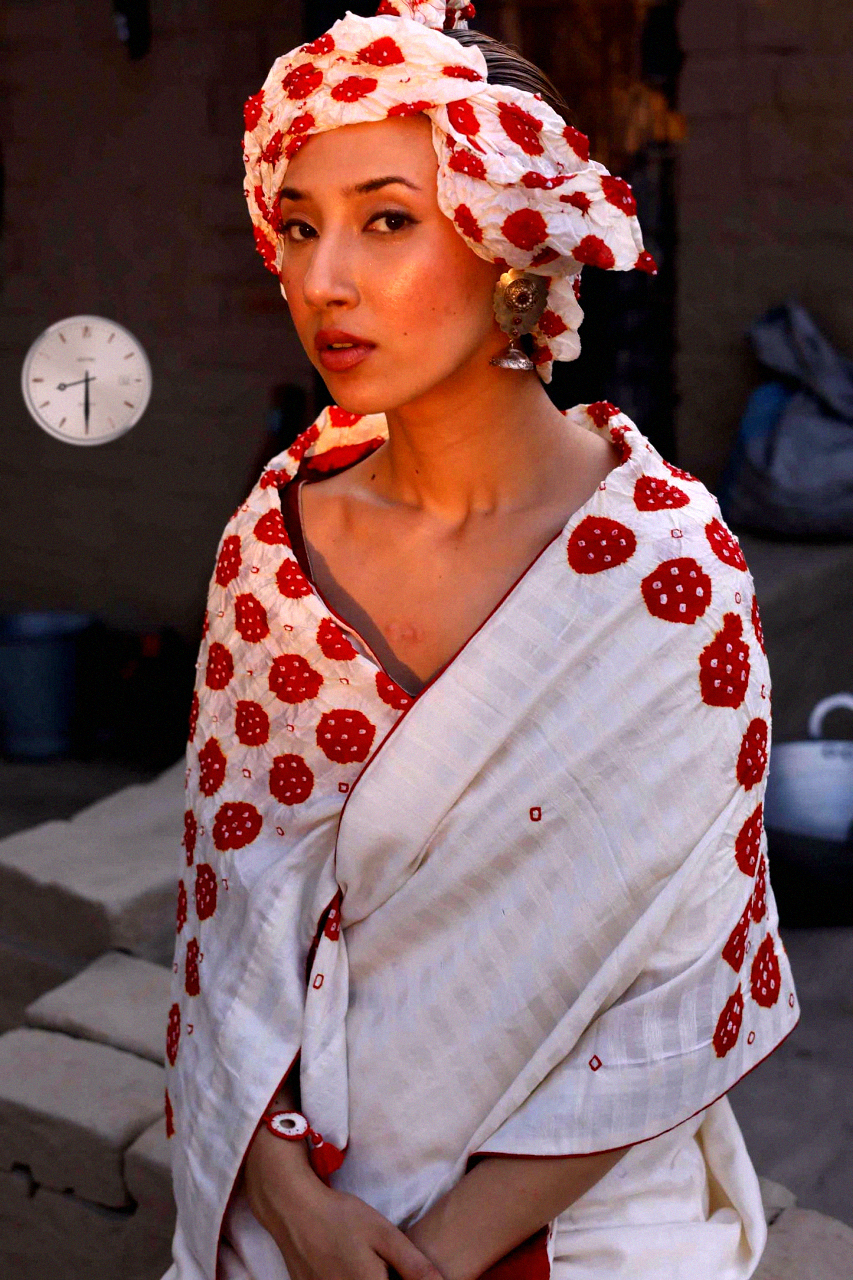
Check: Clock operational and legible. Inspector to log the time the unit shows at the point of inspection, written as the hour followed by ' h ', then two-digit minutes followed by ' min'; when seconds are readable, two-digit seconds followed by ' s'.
8 h 30 min
